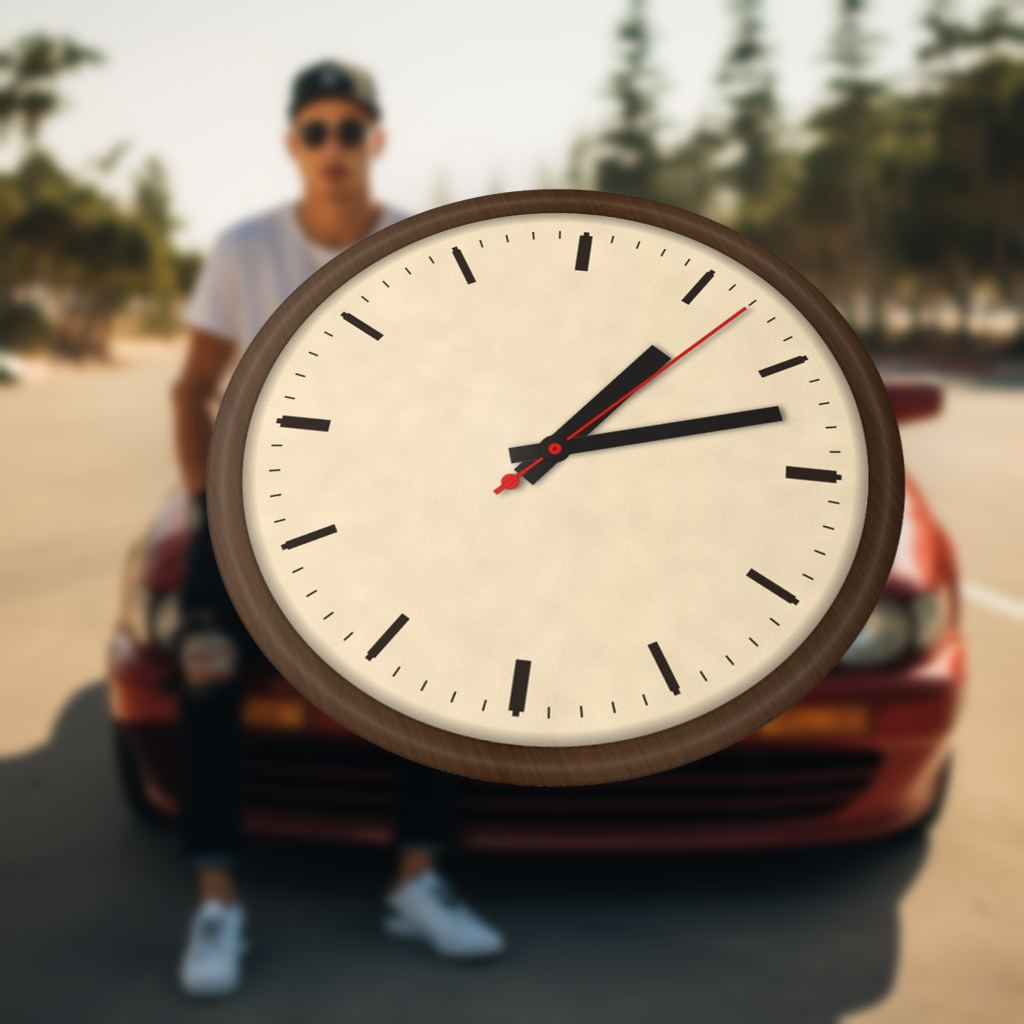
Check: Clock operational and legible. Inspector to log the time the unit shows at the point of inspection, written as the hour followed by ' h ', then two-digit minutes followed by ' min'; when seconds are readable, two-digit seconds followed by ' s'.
1 h 12 min 07 s
